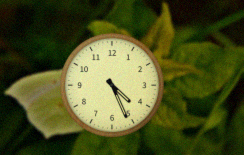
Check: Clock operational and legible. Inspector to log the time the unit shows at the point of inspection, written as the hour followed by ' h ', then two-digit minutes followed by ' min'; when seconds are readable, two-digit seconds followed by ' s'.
4 h 26 min
